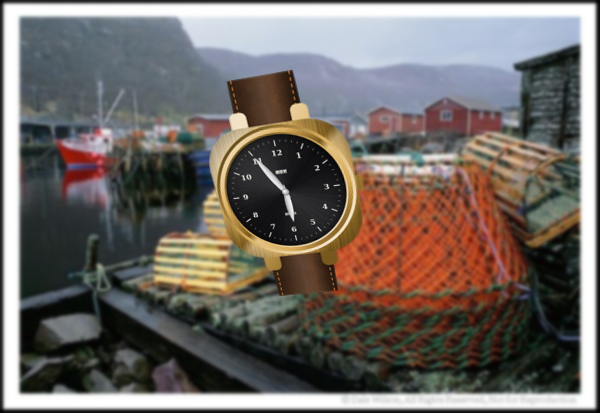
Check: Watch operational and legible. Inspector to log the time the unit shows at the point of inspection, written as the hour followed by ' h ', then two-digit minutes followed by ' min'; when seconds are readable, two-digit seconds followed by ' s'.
5 h 55 min
